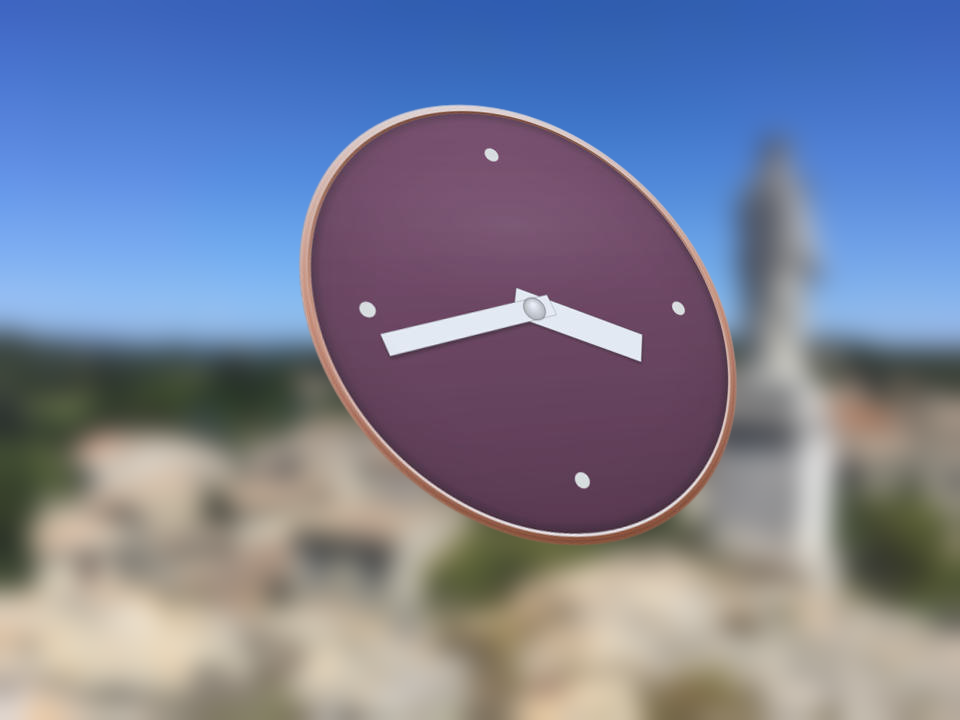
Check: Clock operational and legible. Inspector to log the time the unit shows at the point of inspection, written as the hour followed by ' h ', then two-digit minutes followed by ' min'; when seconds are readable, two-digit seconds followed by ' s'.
3 h 43 min
